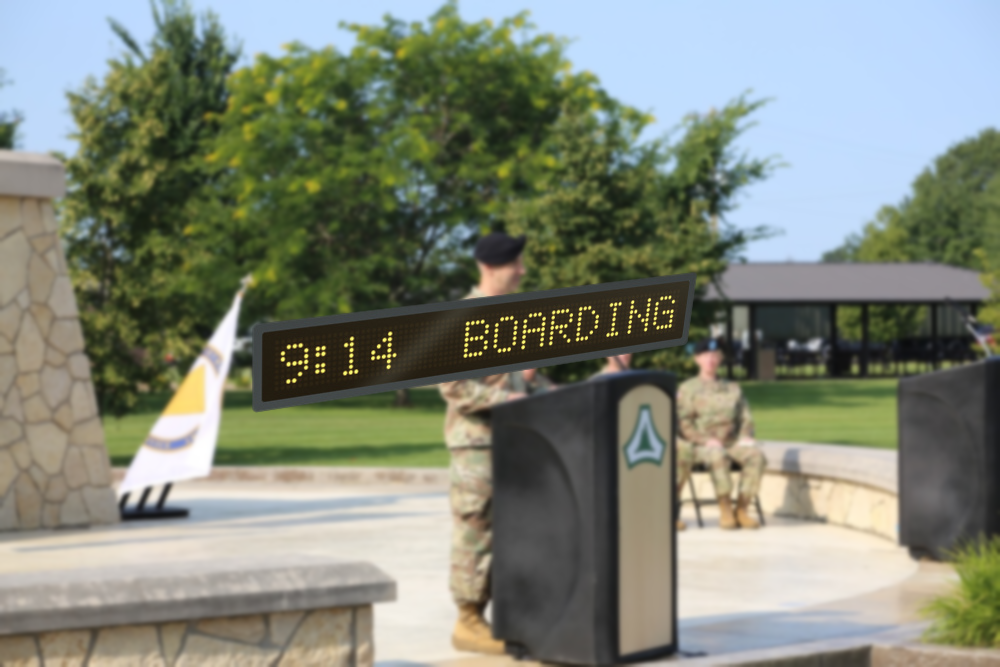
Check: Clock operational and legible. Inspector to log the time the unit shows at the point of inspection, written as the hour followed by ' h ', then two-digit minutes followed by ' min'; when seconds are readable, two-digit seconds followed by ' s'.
9 h 14 min
